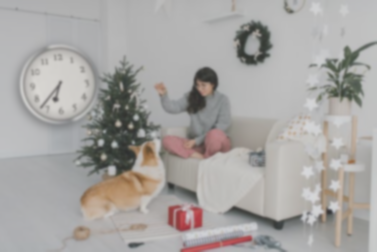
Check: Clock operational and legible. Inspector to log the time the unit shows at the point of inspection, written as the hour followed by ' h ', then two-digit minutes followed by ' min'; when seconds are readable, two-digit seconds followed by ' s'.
6 h 37 min
